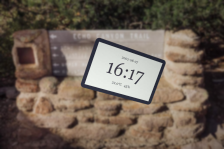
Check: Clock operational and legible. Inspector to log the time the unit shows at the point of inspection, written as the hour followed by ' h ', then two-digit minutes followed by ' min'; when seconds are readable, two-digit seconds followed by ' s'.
16 h 17 min
